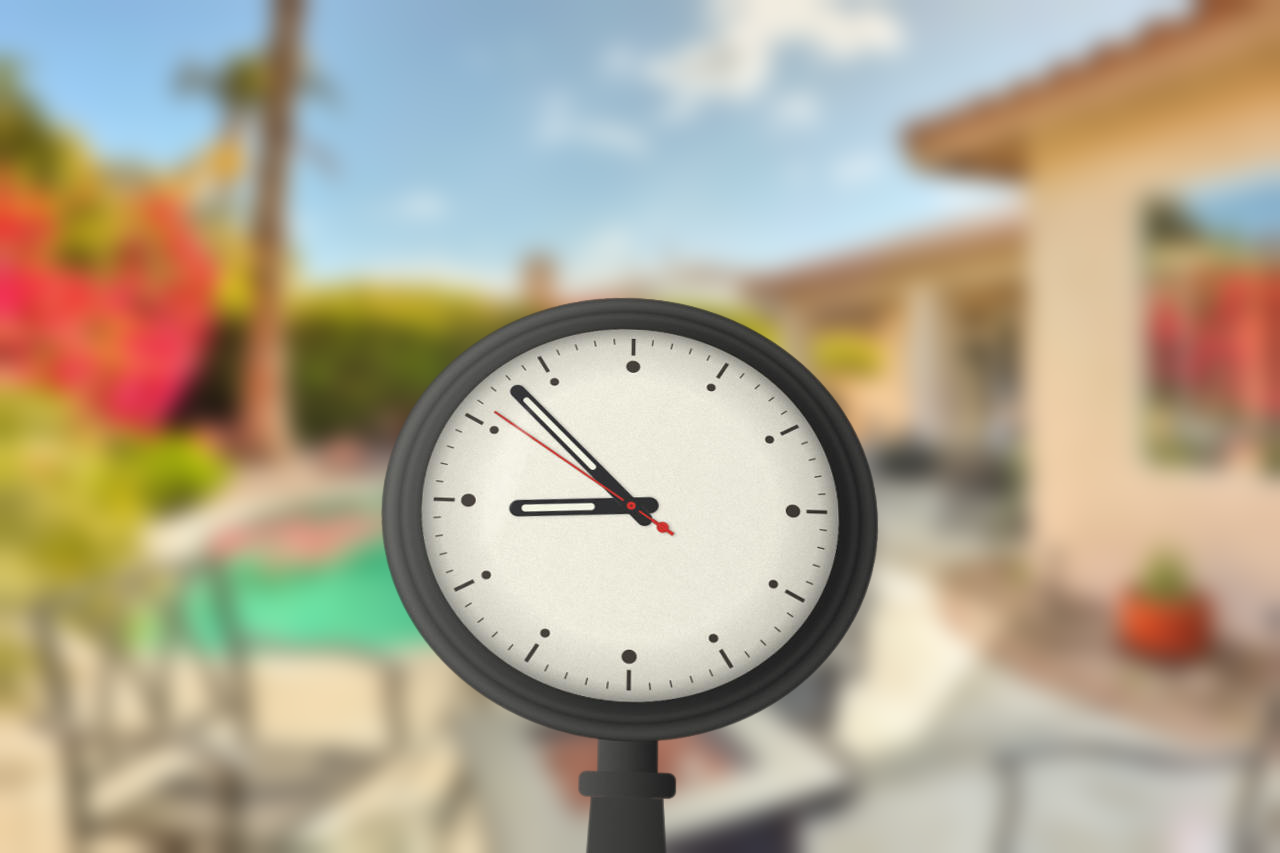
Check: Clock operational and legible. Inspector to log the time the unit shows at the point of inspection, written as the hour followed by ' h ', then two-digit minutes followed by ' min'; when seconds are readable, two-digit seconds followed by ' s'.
8 h 52 min 51 s
